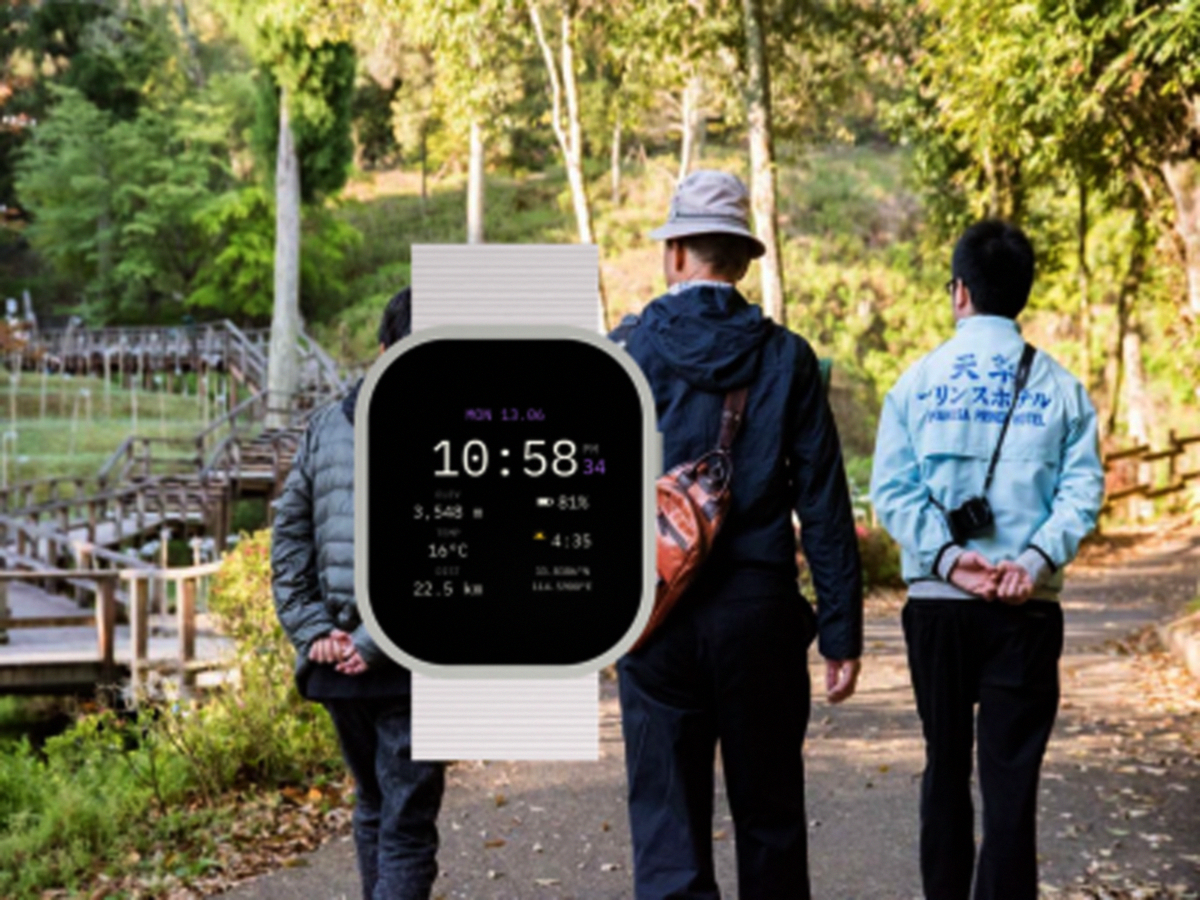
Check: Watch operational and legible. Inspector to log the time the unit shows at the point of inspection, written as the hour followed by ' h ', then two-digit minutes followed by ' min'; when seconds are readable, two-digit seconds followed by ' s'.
10 h 58 min
